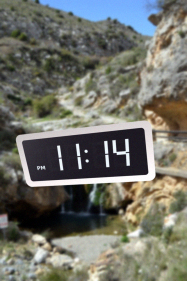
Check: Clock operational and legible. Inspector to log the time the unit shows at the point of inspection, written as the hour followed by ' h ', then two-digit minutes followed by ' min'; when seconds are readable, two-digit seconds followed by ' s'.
11 h 14 min
